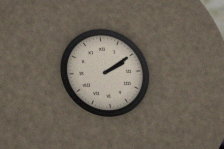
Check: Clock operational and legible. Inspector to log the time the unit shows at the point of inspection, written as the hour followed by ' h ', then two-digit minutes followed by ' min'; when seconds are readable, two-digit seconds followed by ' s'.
2 h 10 min
